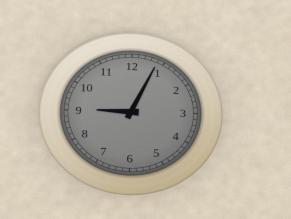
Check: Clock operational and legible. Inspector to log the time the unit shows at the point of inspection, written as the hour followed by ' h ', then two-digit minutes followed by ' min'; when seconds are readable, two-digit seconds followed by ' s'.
9 h 04 min
